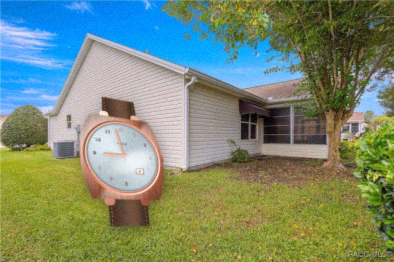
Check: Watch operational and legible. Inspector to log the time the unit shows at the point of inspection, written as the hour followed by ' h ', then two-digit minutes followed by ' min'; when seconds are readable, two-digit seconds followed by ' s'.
8 h 58 min
